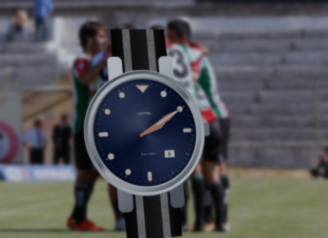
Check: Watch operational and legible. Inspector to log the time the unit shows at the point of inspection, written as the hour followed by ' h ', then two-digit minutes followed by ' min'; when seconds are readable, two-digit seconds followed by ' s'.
2 h 10 min
